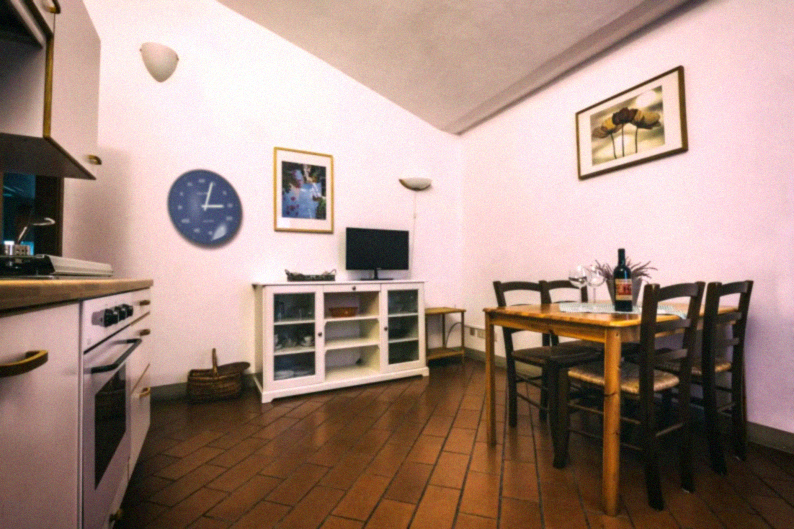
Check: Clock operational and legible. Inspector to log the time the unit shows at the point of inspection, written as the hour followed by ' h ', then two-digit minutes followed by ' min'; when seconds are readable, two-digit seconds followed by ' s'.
3 h 04 min
